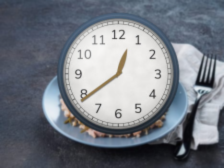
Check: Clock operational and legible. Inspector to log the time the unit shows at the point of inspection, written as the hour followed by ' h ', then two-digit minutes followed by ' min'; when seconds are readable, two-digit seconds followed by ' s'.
12 h 39 min
